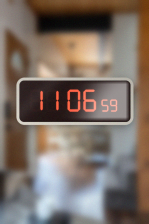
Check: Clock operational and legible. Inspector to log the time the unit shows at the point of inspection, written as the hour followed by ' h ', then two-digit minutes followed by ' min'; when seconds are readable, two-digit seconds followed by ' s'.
11 h 06 min 59 s
